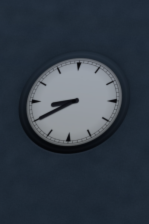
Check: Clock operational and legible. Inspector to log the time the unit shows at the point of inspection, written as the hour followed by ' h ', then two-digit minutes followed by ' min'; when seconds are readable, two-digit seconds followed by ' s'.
8 h 40 min
